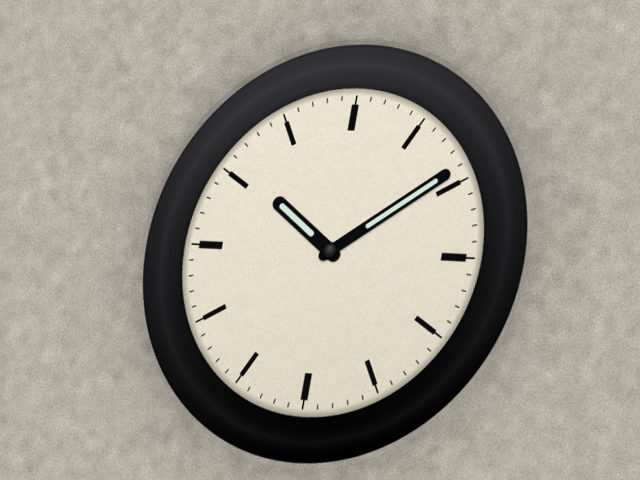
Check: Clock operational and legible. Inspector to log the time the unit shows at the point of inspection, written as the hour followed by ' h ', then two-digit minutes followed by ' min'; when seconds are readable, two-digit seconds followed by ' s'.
10 h 09 min
